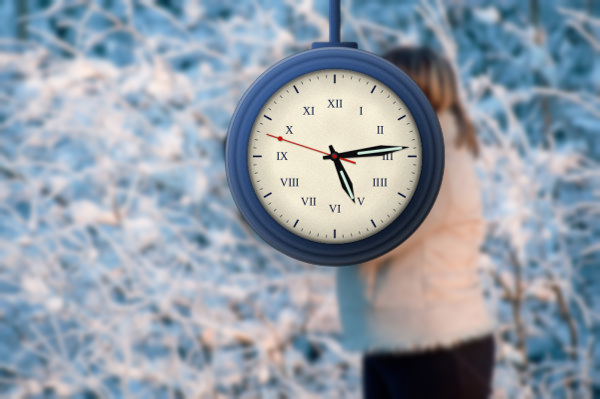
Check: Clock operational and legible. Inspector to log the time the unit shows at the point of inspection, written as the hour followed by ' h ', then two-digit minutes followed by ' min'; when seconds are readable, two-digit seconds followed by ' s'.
5 h 13 min 48 s
